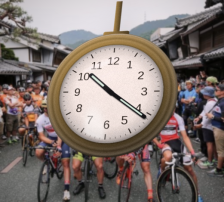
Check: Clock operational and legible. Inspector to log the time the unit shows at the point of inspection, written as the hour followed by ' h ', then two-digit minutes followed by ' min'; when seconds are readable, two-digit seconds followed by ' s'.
10 h 21 min
